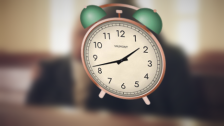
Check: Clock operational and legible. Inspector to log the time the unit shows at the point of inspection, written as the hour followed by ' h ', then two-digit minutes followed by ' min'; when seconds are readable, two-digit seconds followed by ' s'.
1 h 42 min
